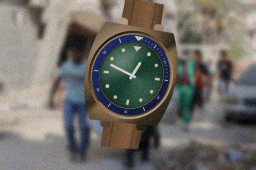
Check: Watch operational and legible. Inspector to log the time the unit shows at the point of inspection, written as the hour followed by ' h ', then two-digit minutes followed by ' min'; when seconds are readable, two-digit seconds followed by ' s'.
12 h 48 min
